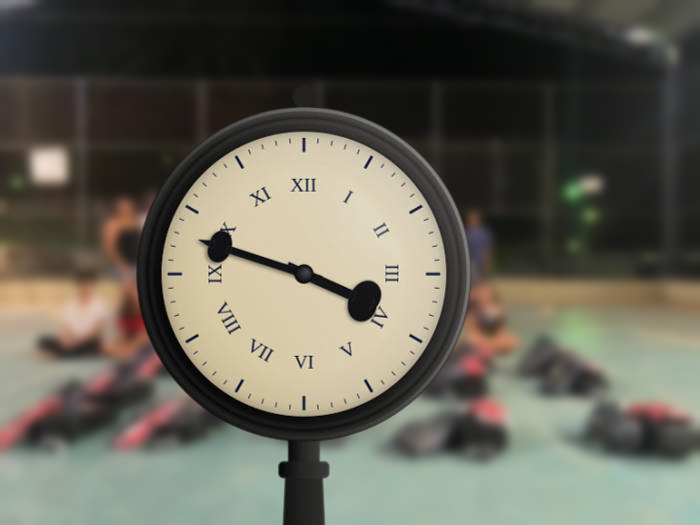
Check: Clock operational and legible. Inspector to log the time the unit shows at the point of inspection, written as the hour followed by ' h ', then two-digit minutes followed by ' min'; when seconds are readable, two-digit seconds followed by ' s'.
3 h 48 min
